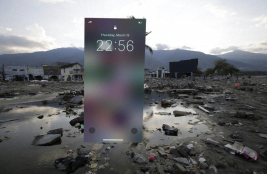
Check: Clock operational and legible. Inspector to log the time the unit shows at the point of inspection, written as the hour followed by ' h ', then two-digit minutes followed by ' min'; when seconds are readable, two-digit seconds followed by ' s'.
22 h 56 min
